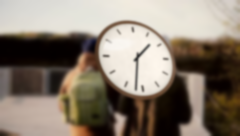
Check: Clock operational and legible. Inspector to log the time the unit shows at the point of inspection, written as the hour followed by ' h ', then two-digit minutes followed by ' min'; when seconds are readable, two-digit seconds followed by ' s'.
1 h 32 min
